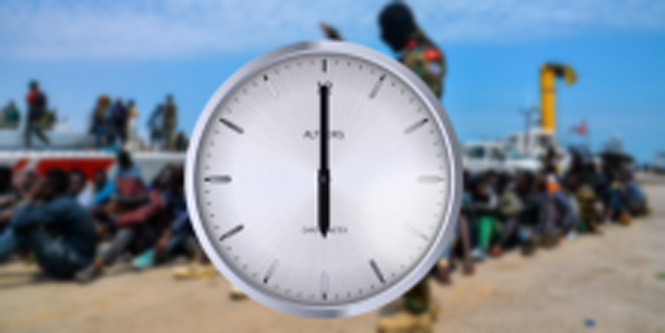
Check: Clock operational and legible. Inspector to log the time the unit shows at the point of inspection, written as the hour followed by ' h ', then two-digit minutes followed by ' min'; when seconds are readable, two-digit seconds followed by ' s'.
6 h 00 min
